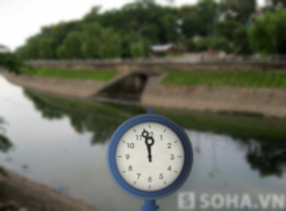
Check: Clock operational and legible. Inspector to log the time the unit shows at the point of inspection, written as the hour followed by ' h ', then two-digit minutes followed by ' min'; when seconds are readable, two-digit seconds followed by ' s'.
11 h 58 min
